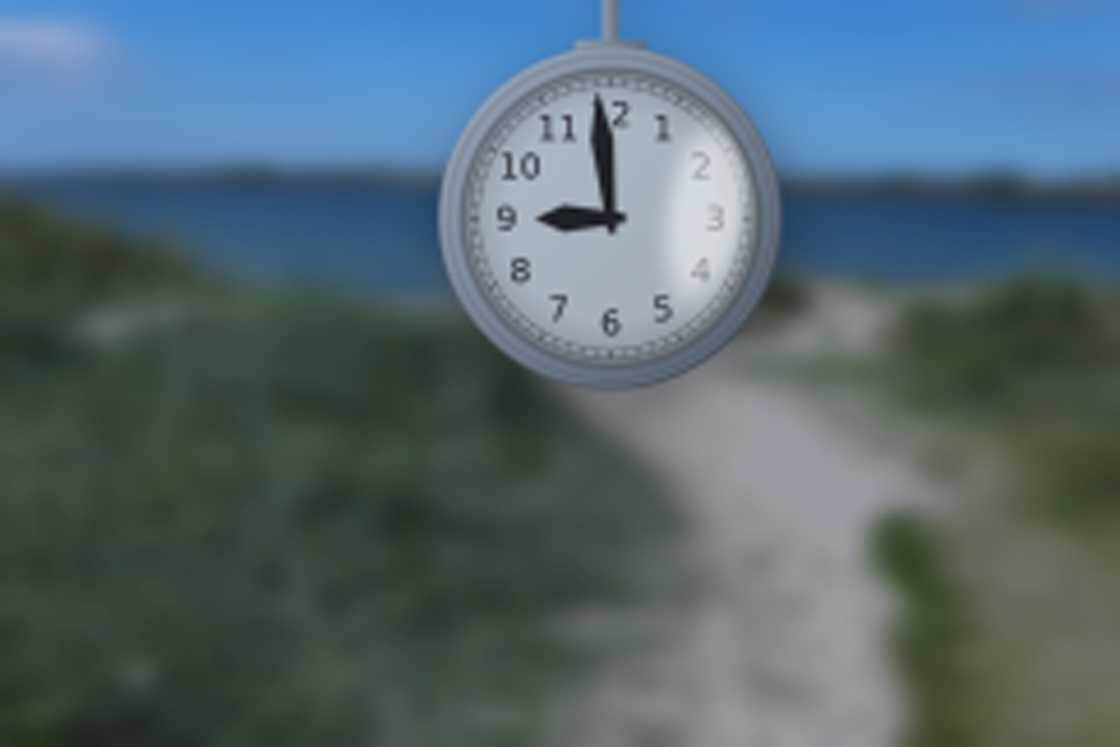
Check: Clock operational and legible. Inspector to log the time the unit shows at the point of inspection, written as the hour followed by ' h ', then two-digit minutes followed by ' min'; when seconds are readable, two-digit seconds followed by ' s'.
8 h 59 min
